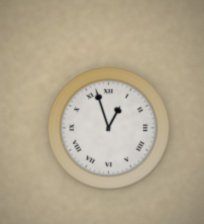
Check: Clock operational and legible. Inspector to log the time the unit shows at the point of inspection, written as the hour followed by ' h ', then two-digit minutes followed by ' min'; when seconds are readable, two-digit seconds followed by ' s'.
12 h 57 min
